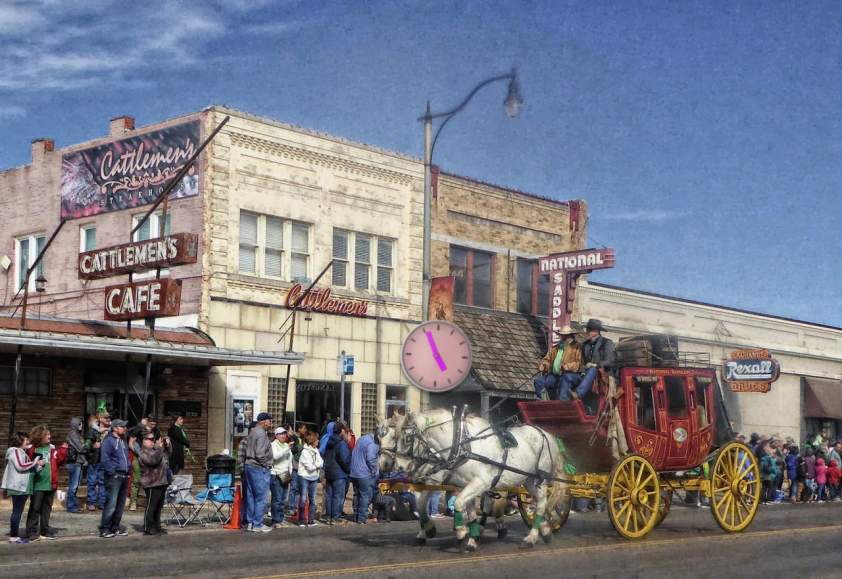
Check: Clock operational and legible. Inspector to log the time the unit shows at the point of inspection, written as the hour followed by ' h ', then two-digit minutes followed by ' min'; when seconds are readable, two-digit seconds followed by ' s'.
4 h 56 min
